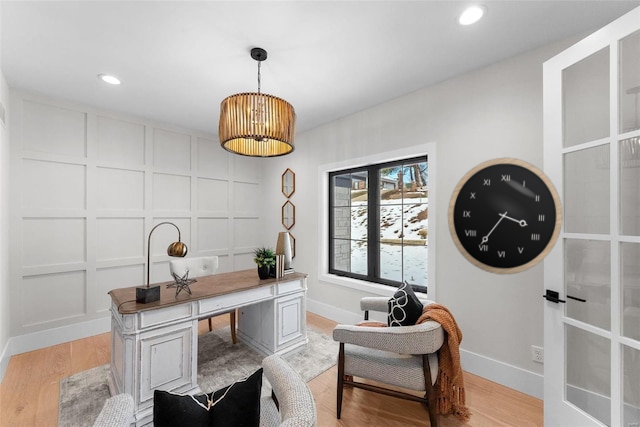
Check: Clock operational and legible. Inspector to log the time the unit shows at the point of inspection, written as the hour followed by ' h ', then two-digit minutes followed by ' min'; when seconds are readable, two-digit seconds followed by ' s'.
3 h 36 min
